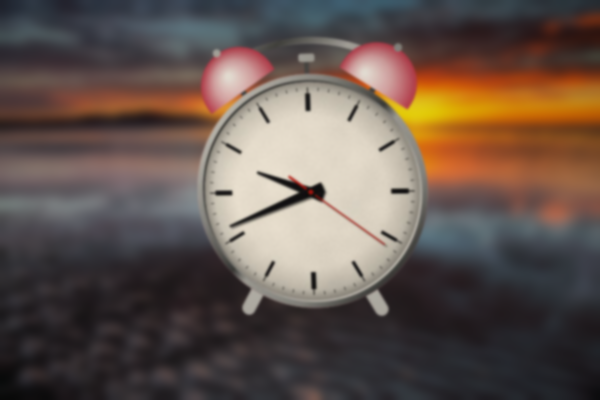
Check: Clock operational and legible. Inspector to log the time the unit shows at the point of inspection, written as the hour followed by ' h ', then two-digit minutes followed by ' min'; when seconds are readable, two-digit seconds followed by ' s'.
9 h 41 min 21 s
